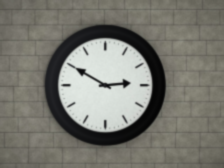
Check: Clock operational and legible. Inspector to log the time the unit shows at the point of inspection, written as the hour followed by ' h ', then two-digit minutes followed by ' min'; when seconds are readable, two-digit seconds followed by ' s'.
2 h 50 min
